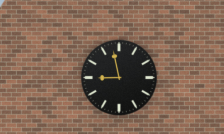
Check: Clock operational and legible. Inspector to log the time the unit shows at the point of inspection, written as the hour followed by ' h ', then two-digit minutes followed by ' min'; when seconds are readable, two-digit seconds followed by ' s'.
8 h 58 min
